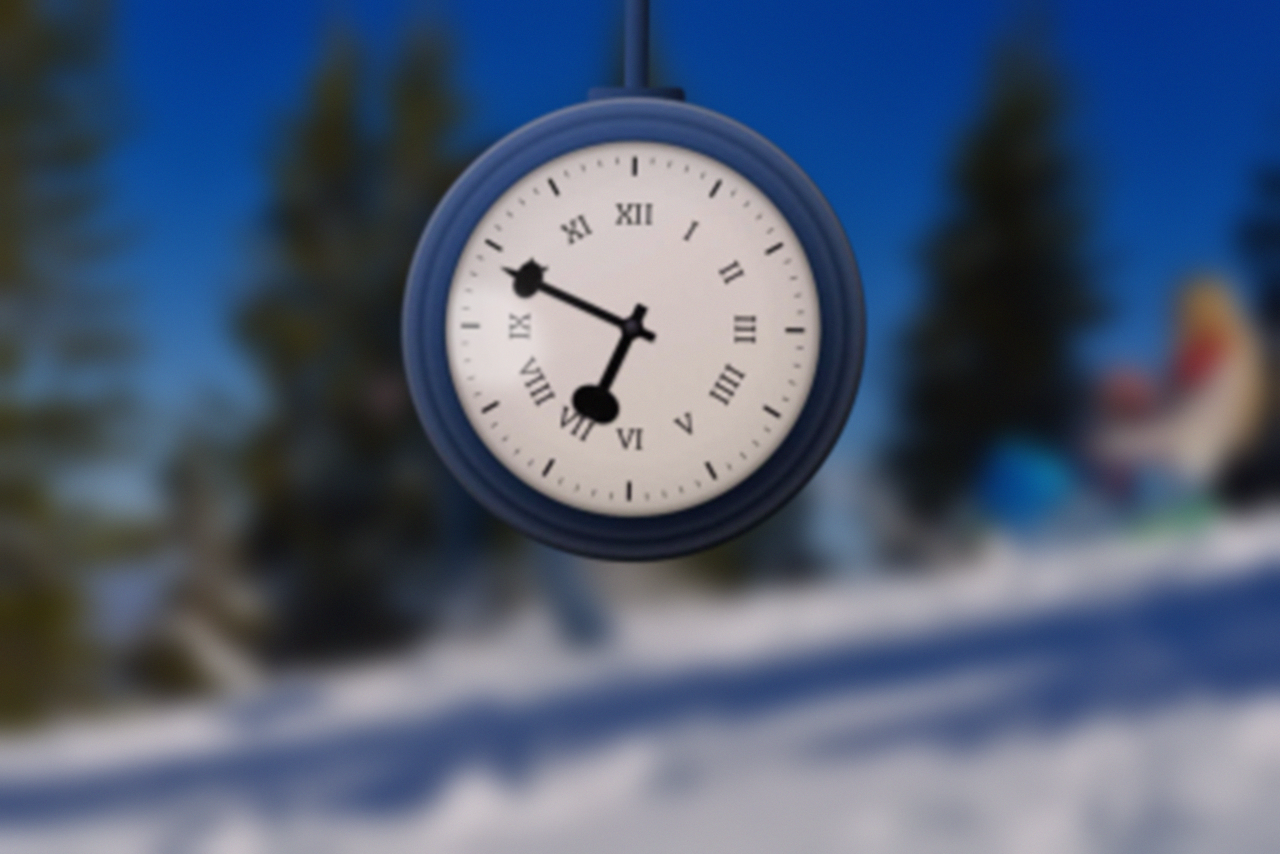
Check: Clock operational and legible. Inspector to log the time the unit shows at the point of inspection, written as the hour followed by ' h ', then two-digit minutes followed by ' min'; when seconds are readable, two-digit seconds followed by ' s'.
6 h 49 min
